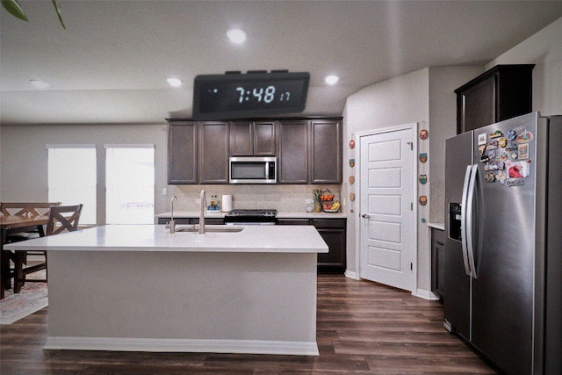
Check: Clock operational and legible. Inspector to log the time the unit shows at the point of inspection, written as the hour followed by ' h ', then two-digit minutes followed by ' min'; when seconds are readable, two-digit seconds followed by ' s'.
7 h 48 min 17 s
